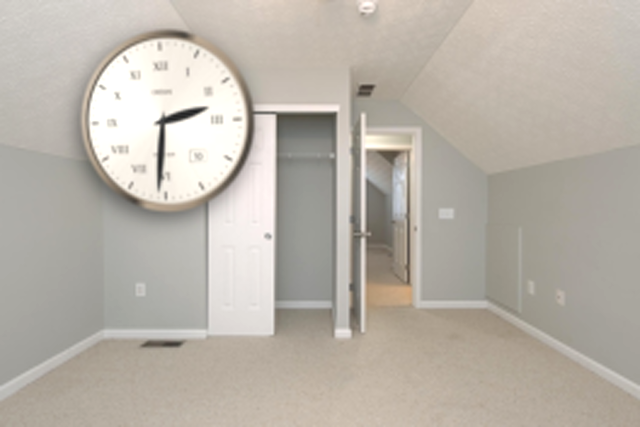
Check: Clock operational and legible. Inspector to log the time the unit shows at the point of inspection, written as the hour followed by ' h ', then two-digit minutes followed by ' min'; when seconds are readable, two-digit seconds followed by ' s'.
2 h 31 min
